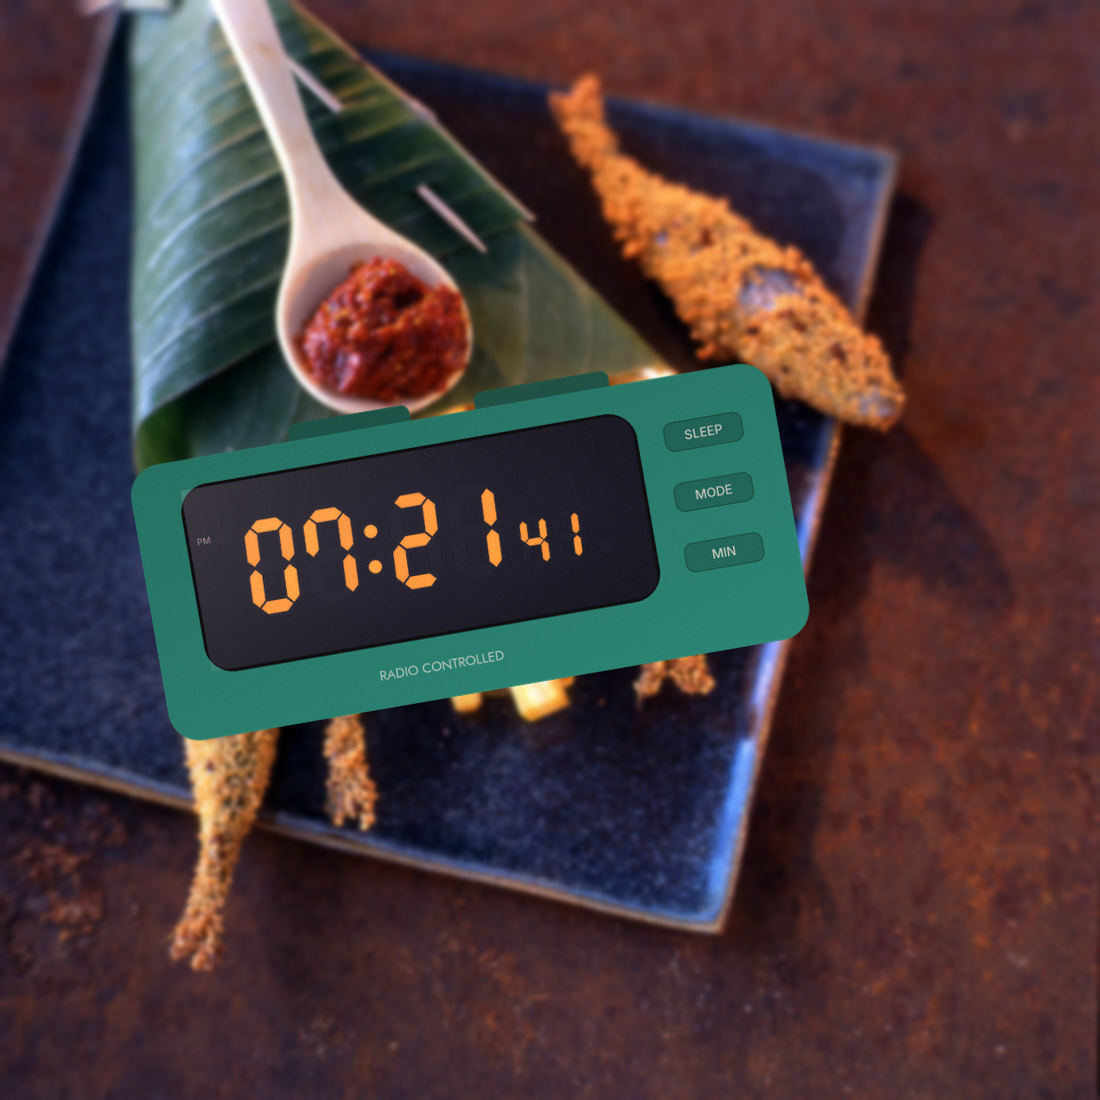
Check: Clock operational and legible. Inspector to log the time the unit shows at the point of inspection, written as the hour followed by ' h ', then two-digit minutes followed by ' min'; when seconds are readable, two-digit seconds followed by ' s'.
7 h 21 min 41 s
